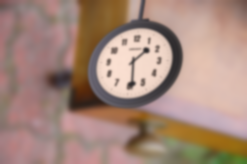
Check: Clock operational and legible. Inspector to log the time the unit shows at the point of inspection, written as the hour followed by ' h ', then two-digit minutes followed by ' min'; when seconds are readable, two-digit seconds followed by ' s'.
1 h 29 min
